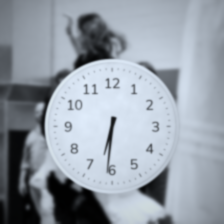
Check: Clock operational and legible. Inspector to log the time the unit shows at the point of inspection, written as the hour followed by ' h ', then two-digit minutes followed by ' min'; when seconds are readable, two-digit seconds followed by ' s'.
6 h 31 min
